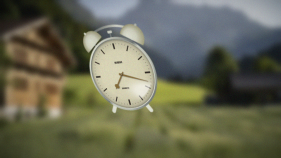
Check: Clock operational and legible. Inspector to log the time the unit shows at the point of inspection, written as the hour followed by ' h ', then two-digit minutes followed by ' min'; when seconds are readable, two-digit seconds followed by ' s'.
7 h 18 min
